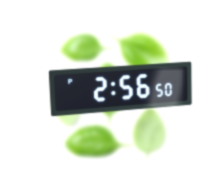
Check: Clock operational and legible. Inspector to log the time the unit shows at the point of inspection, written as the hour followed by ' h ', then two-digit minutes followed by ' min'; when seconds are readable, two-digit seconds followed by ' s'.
2 h 56 min 50 s
